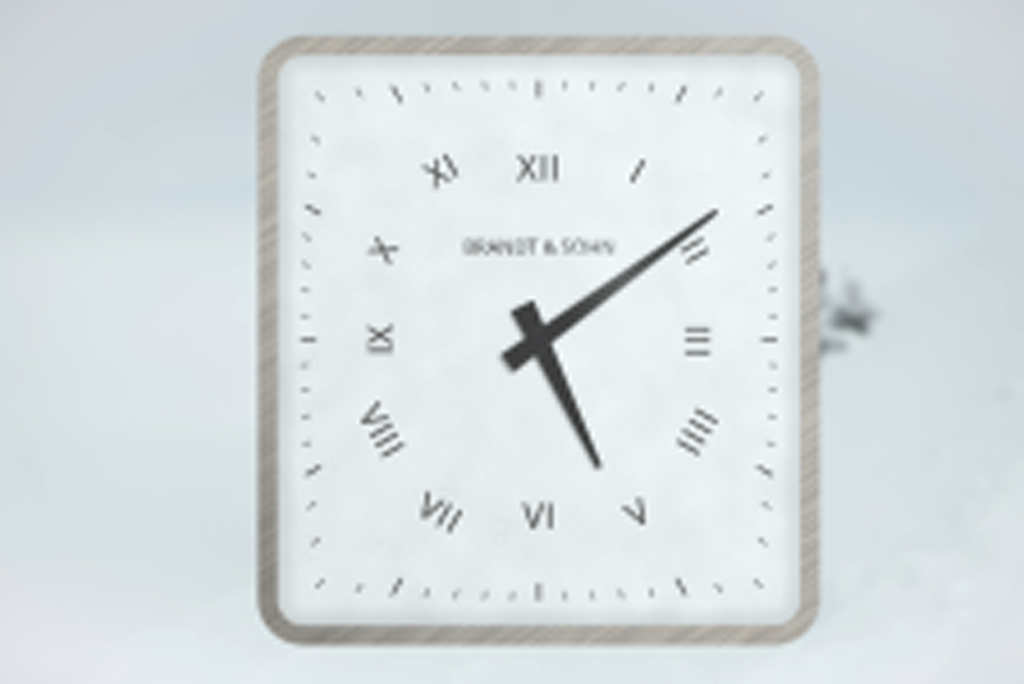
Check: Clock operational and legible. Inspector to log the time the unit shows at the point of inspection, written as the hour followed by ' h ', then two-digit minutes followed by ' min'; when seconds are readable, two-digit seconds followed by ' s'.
5 h 09 min
